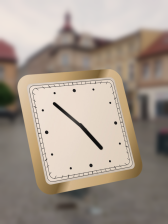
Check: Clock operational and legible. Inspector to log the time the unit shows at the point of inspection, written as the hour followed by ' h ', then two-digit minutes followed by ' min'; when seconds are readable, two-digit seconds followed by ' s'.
4 h 53 min
